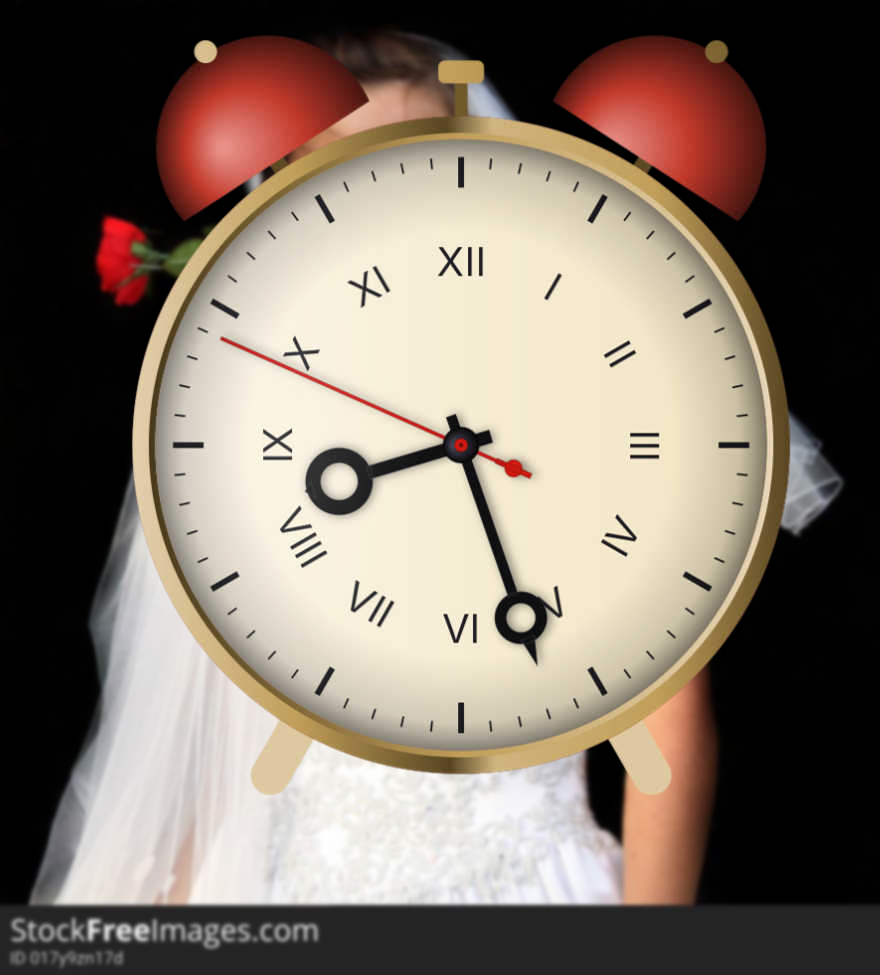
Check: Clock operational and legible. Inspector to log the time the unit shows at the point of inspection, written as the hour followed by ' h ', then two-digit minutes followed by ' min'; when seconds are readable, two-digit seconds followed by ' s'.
8 h 26 min 49 s
